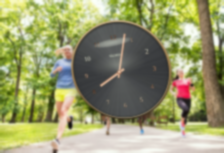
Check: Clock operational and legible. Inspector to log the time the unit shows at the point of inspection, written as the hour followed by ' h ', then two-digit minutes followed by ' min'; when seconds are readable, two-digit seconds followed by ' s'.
8 h 03 min
